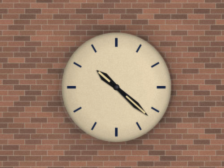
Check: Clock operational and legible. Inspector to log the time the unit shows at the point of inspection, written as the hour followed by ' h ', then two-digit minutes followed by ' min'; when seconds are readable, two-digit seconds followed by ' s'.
10 h 22 min
